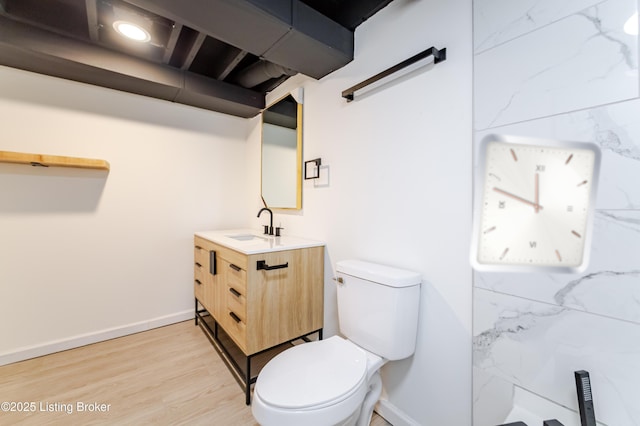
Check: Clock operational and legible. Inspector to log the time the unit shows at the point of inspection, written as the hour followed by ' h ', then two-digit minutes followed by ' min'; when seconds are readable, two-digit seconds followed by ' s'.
11 h 48 min
